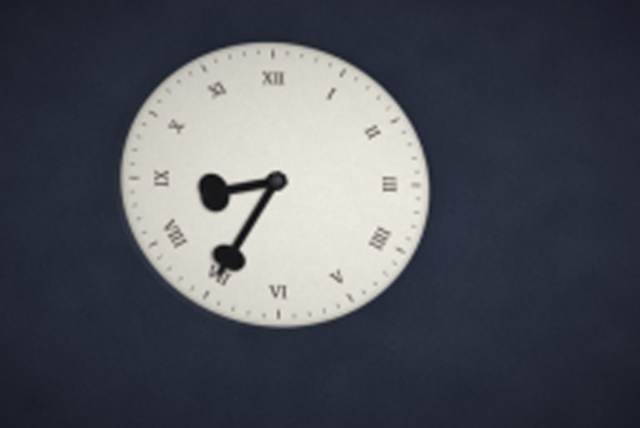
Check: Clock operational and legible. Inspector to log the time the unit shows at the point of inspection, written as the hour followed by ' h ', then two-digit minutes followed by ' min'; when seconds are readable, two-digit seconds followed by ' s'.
8 h 35 min
